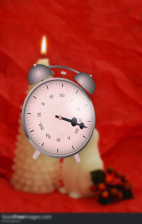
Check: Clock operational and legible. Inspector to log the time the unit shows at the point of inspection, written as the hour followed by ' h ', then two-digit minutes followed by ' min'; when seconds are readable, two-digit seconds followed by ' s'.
3 h 17 min
